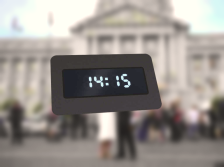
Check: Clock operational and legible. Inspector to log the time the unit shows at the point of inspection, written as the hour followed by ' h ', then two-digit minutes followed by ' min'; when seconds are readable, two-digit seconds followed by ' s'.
14 h 15 min
